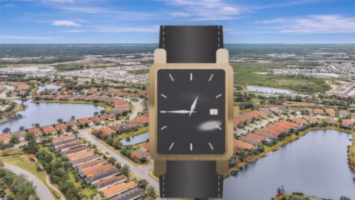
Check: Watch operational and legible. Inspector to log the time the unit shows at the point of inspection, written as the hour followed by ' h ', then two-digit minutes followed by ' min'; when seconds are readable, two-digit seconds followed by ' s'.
12 h 45 min
